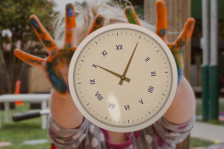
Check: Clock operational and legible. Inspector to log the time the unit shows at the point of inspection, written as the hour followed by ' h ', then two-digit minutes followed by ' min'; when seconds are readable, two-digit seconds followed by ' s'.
10 h 05 min
